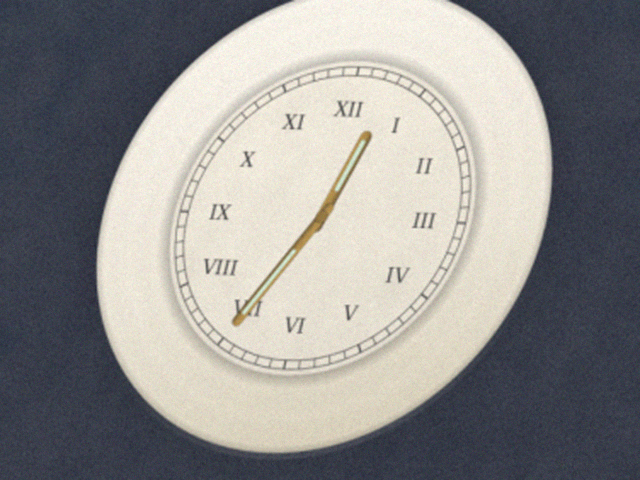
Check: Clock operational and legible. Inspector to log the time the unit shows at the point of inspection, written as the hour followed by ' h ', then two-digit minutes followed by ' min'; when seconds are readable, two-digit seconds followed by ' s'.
12 h 35 min
